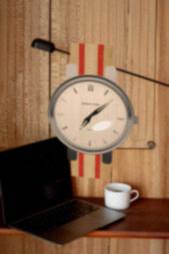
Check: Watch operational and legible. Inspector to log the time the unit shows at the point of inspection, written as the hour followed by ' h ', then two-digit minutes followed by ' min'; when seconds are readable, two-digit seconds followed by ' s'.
7 h 08 min
